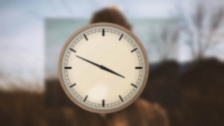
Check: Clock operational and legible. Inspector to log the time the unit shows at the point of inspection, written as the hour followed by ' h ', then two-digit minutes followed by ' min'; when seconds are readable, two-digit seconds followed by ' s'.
3 h 49 min
